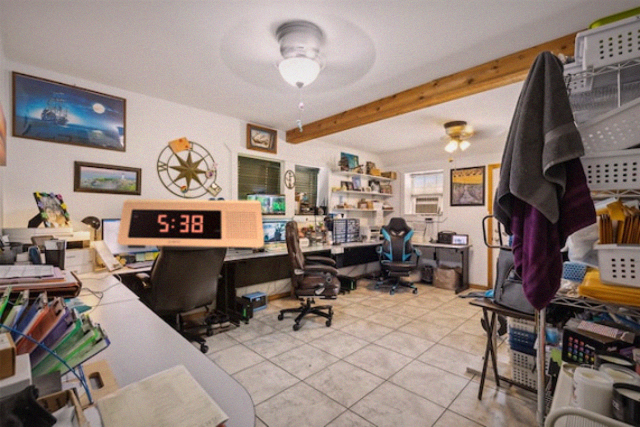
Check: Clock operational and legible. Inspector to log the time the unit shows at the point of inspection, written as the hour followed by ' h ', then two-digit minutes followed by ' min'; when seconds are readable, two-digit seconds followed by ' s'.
5 h 38 min
